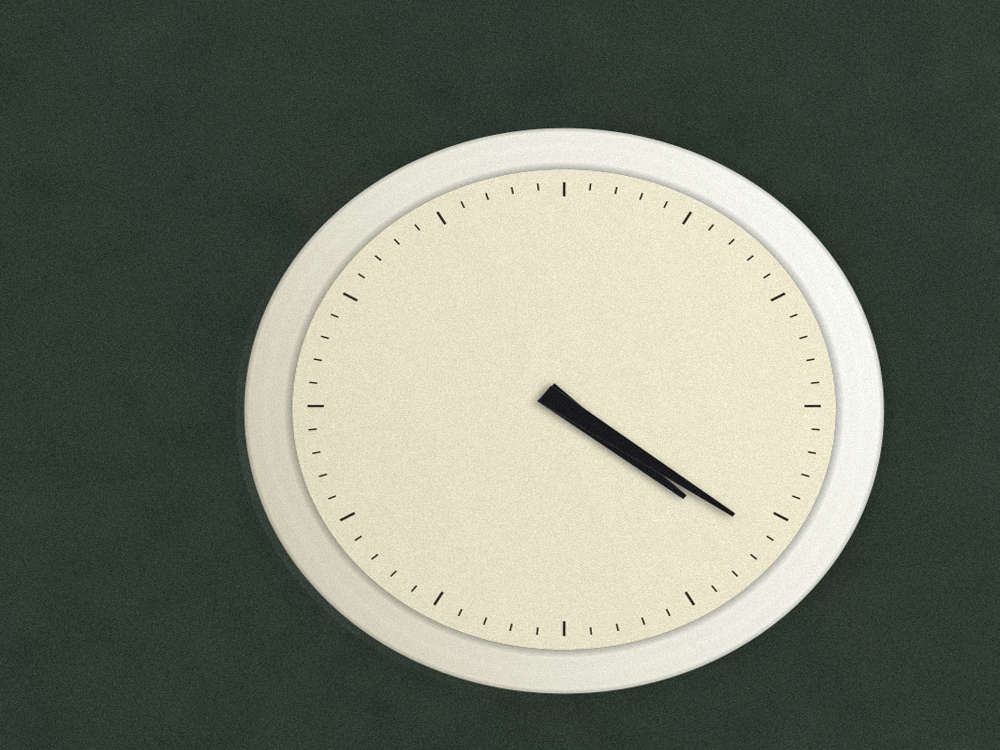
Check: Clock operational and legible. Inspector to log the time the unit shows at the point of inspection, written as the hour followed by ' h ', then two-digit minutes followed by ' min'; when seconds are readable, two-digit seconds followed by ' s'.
4 h 21 min
